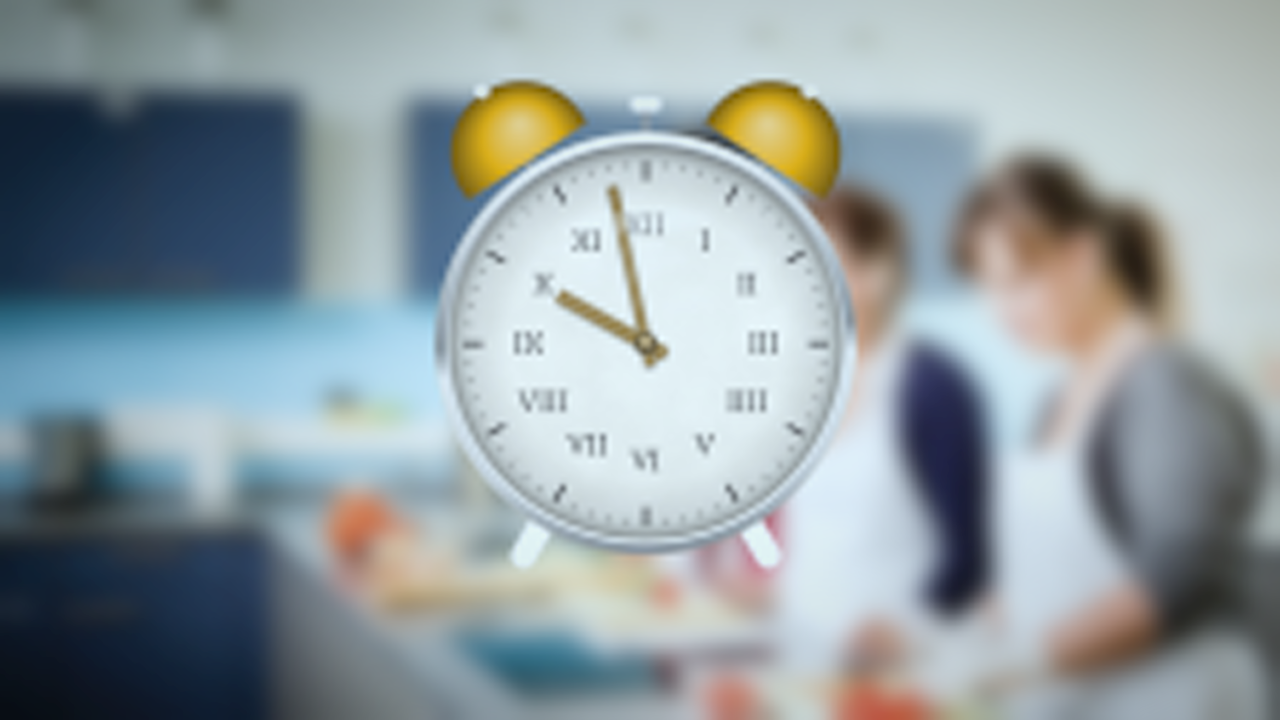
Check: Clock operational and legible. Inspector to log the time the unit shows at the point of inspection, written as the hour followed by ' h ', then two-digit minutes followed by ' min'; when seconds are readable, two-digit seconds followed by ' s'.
9 h 58 min
